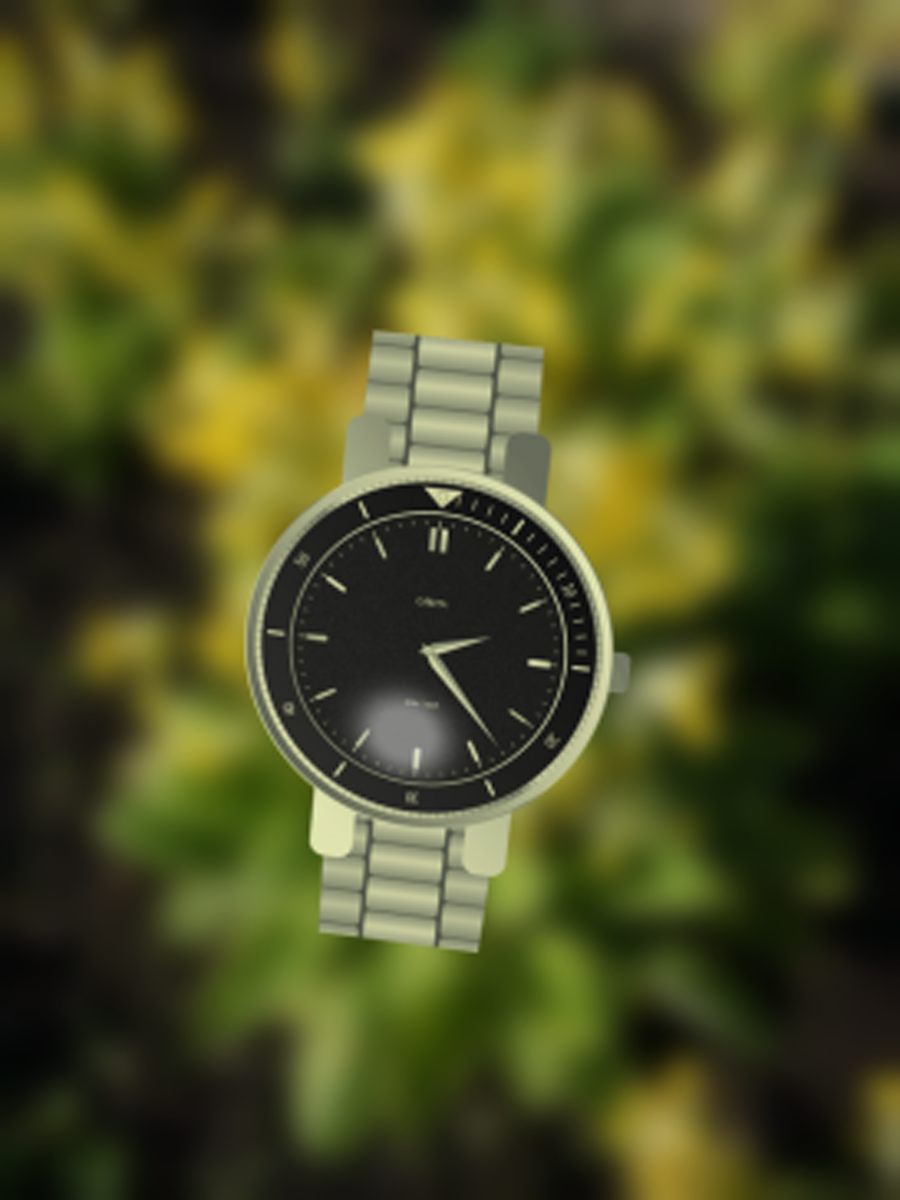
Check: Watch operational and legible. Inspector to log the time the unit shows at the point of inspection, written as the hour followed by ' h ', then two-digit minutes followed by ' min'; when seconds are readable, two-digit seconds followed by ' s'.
2 h 23 min
